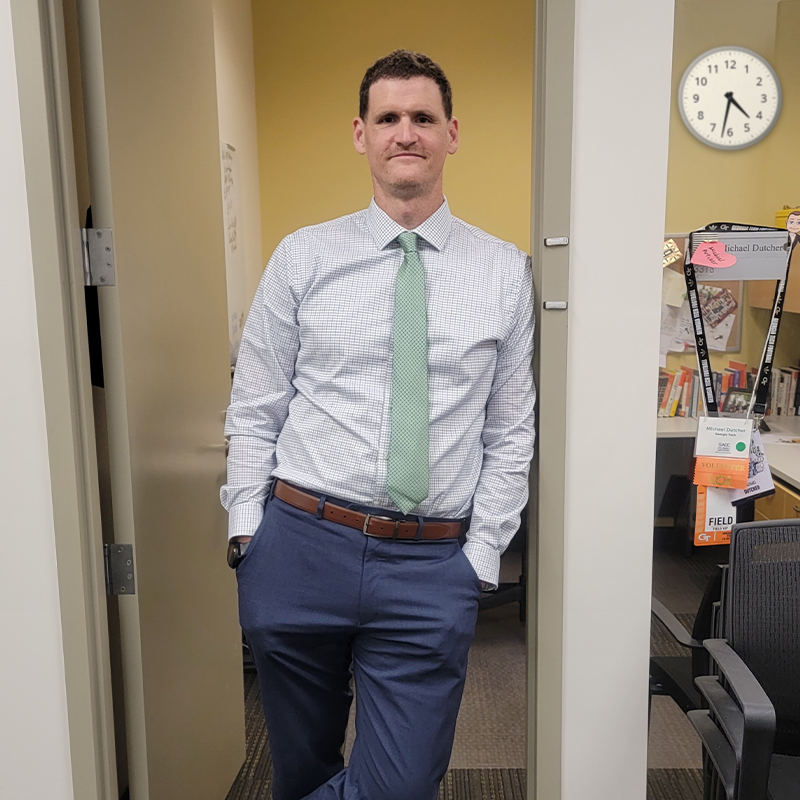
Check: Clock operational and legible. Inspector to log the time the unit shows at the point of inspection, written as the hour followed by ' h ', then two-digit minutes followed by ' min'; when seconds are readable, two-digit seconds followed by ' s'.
4 h 32 min
